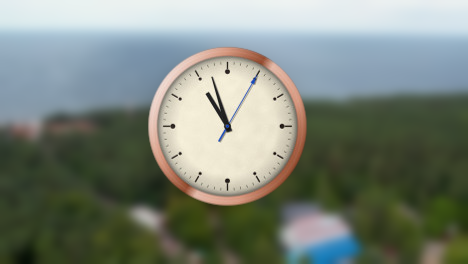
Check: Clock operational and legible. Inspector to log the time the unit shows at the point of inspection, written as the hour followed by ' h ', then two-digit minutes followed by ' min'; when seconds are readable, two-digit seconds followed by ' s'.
10 h 57 min 05 s
